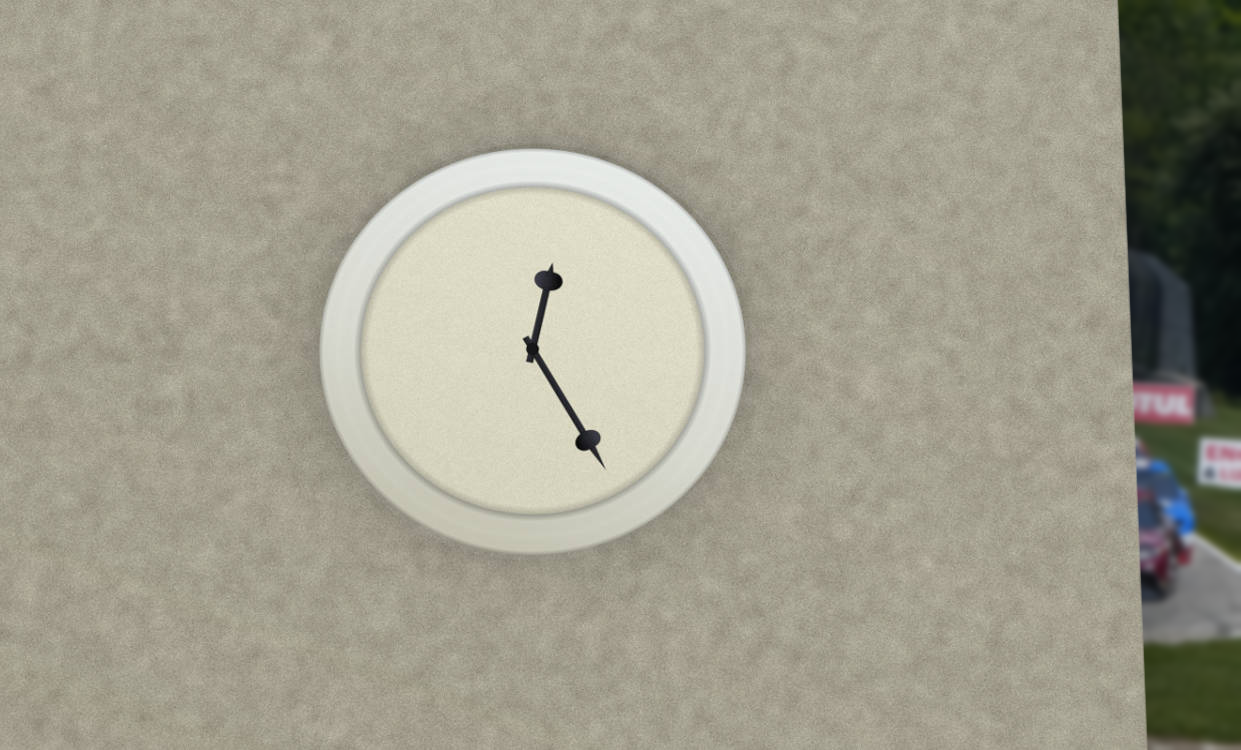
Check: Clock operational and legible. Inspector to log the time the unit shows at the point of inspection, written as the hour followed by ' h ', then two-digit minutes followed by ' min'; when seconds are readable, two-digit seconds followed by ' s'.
12 h 25 min
